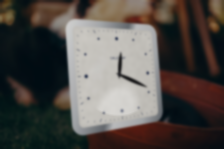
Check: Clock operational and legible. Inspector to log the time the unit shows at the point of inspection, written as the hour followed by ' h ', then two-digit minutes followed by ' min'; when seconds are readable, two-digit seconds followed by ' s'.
12 h 19 min
